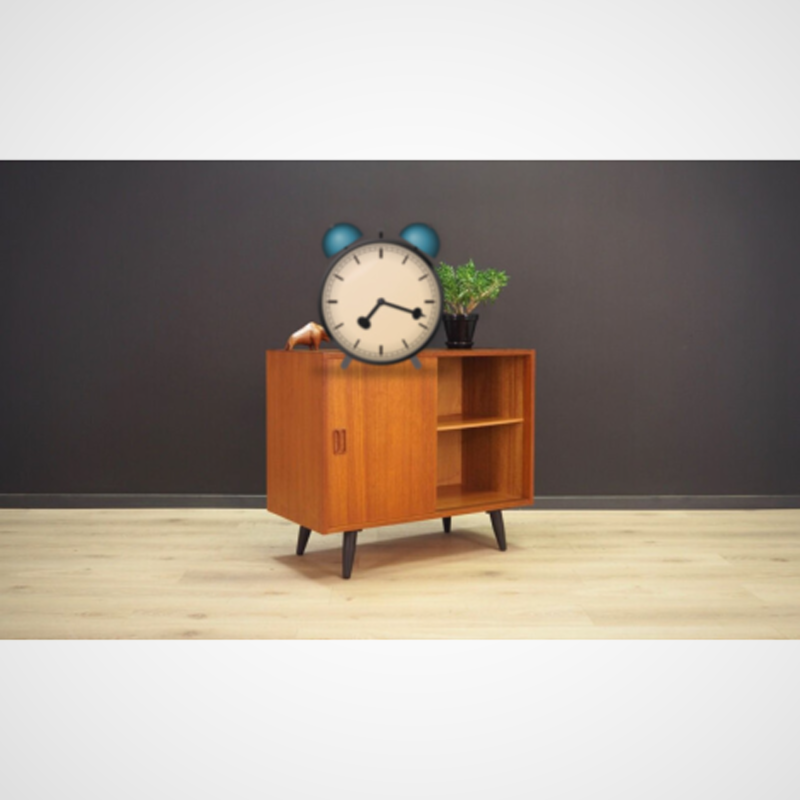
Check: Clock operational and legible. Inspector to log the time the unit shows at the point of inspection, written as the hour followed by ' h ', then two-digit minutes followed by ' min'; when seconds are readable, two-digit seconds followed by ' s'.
7 h 18 min
